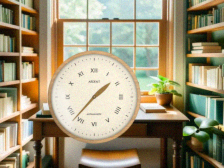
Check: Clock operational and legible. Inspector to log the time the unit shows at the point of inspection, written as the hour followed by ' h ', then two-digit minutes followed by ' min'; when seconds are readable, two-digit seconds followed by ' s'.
1 h 37 min
